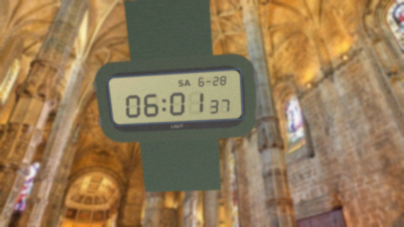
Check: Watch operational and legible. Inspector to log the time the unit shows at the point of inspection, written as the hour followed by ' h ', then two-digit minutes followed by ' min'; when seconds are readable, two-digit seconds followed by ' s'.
6 h 01 min 37 s
